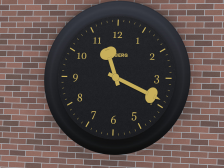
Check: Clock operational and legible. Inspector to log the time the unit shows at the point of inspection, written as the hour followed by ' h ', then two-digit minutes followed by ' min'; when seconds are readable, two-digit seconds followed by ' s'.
11 h 19 min
